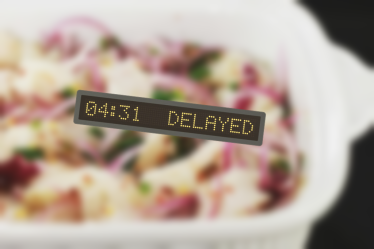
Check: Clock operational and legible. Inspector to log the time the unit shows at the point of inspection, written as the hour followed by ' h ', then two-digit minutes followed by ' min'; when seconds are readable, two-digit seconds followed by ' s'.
4 h 31 min
